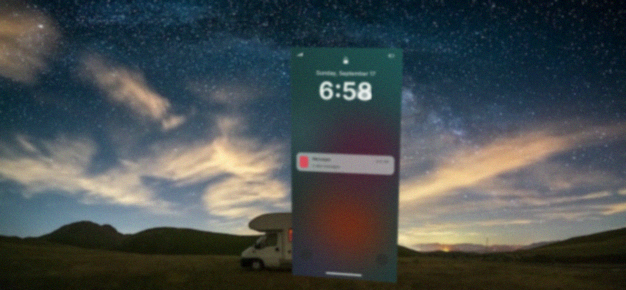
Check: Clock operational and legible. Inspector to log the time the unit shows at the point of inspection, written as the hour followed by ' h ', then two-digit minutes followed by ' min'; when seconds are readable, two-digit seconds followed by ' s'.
6 h 58 min
